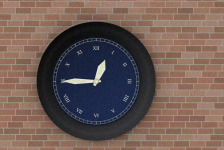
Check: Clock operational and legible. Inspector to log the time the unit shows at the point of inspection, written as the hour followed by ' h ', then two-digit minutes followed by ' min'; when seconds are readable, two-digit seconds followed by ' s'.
12 h 45 min
